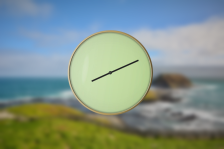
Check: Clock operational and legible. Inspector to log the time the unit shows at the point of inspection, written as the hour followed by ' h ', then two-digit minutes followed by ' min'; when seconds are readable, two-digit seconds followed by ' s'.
8 h 11 min
